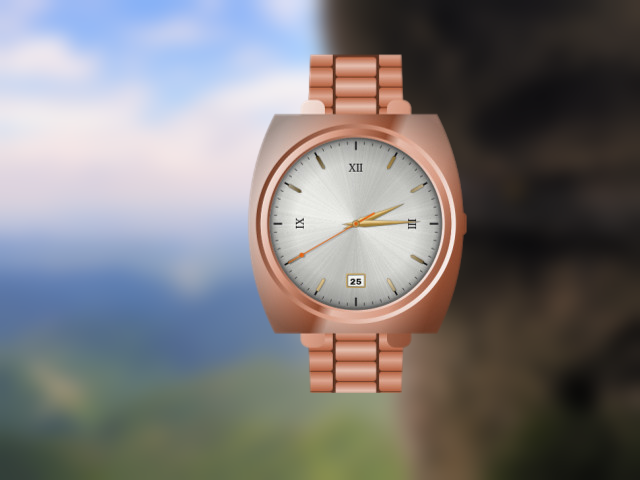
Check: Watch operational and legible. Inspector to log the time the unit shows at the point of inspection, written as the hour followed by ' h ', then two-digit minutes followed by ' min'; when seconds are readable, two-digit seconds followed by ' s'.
2 h 14 min 40 s
